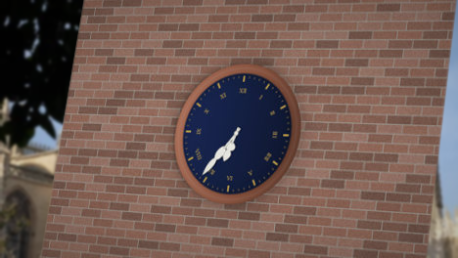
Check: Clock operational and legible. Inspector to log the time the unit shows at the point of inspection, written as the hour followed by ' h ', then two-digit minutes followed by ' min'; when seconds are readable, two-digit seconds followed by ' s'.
6 h 36 min
